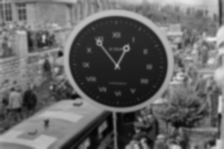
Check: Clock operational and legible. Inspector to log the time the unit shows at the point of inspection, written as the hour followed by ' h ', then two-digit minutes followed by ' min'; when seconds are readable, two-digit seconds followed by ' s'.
12 h 54 min
